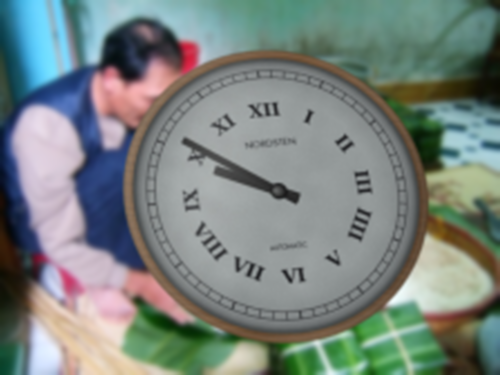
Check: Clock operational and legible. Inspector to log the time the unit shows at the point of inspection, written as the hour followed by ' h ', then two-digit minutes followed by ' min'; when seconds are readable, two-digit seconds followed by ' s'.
9 h 51 min
